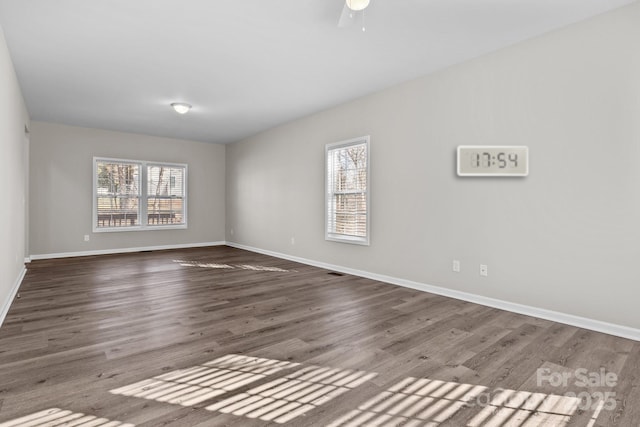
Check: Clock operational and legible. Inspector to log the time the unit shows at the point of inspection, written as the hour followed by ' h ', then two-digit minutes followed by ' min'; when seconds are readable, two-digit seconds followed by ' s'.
17 h 54 min
